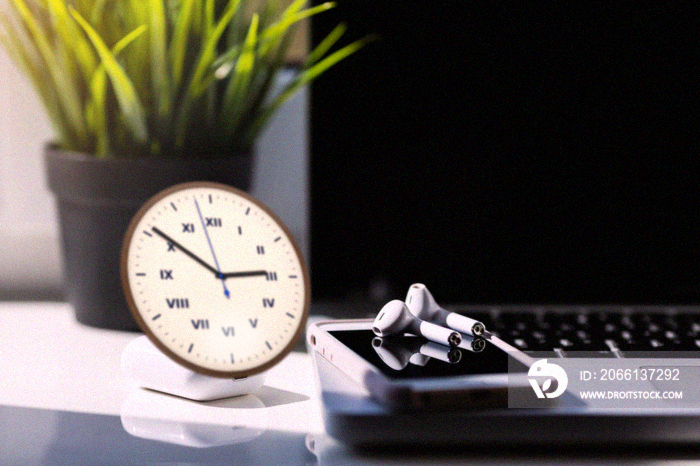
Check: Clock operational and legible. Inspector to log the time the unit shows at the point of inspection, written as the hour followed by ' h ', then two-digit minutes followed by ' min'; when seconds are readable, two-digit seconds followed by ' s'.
2 h 50 min 58 s
